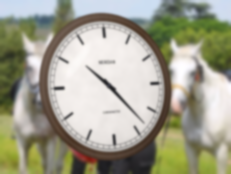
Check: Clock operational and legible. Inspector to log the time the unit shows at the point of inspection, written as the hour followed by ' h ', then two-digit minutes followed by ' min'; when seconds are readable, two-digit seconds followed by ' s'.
10 h 23 min
